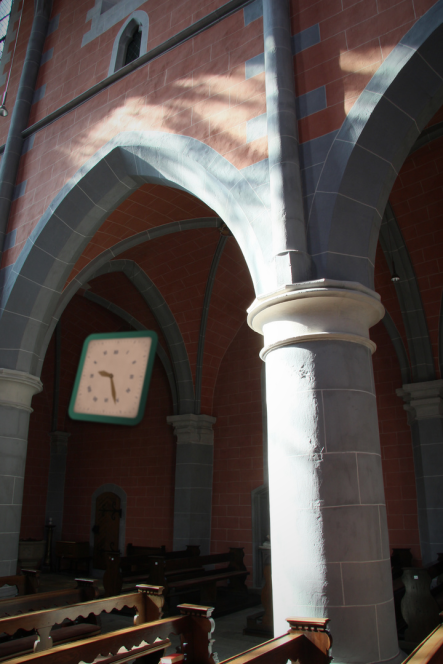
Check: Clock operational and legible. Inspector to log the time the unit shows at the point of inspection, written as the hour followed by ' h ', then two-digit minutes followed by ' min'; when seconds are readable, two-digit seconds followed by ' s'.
9 h 26 min
